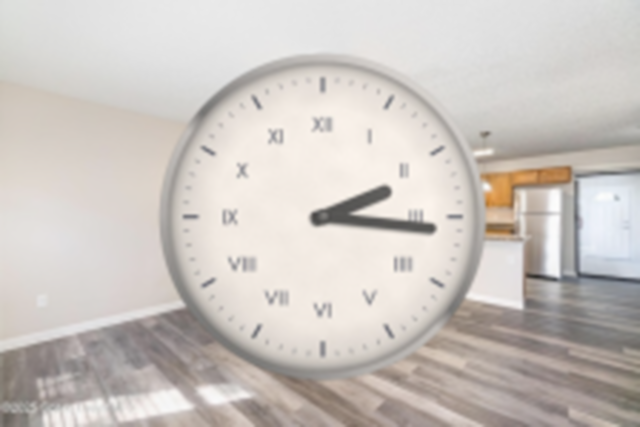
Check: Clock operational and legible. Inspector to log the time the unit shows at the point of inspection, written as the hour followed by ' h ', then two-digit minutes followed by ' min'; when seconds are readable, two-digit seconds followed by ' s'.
2 h 16 min
